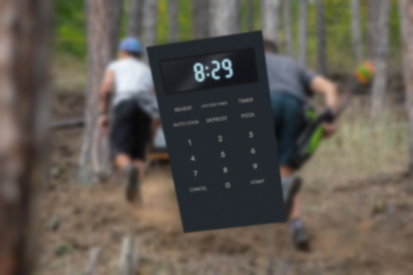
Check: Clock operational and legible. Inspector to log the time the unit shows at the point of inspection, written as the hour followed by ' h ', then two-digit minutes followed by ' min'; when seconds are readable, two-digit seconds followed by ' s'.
8 h 29 min
